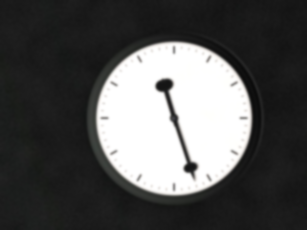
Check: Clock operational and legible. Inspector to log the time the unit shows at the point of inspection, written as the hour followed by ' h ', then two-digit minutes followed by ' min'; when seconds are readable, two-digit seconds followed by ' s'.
11 h 27 min
